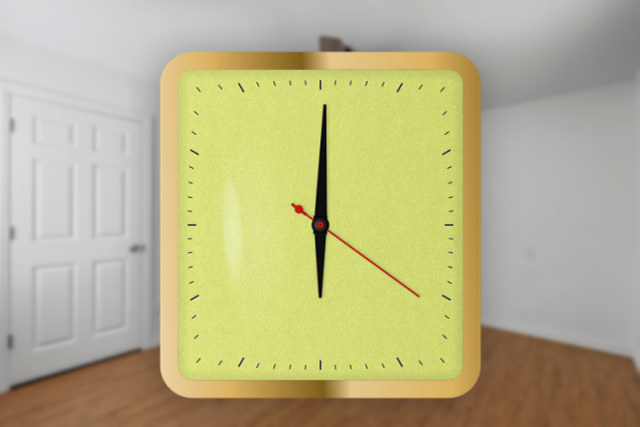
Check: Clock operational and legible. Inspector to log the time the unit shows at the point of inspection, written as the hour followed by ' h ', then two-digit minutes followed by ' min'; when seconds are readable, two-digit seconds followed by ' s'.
6 h 00 min 21 s
